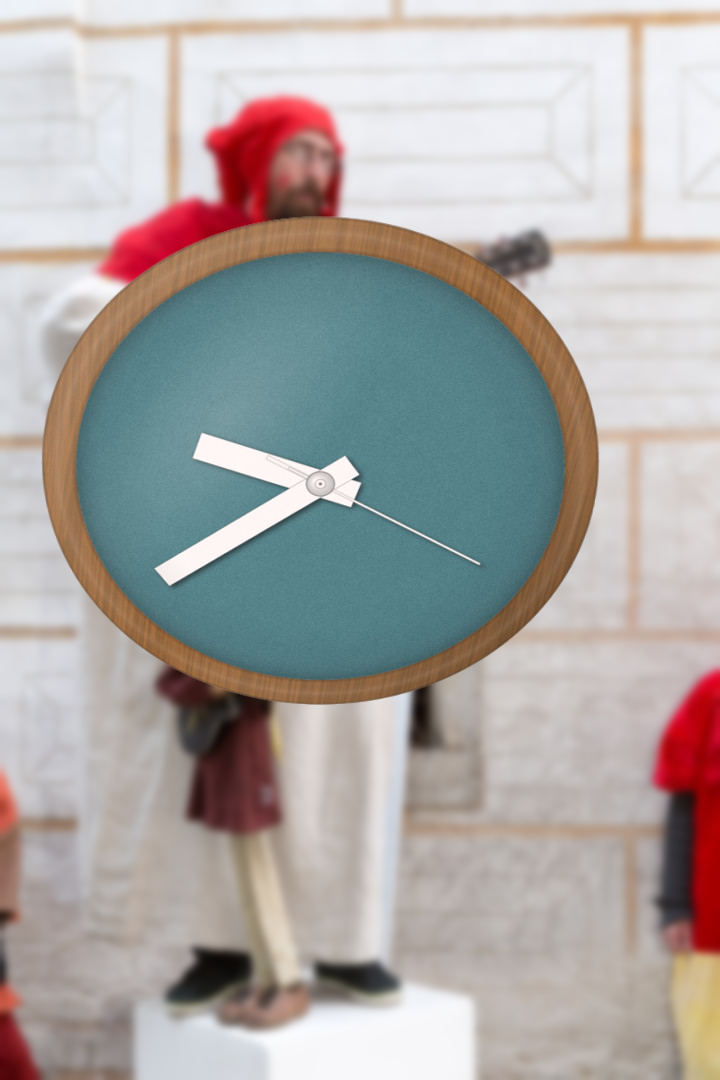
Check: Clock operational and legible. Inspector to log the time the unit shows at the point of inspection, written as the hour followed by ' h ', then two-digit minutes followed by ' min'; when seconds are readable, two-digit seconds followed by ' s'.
9 h 39 min 20 s
